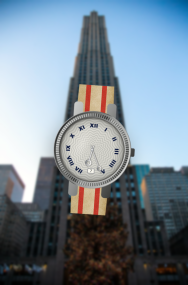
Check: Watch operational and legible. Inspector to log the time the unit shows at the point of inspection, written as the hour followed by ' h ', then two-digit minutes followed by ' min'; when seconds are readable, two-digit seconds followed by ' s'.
6 h 26 min
